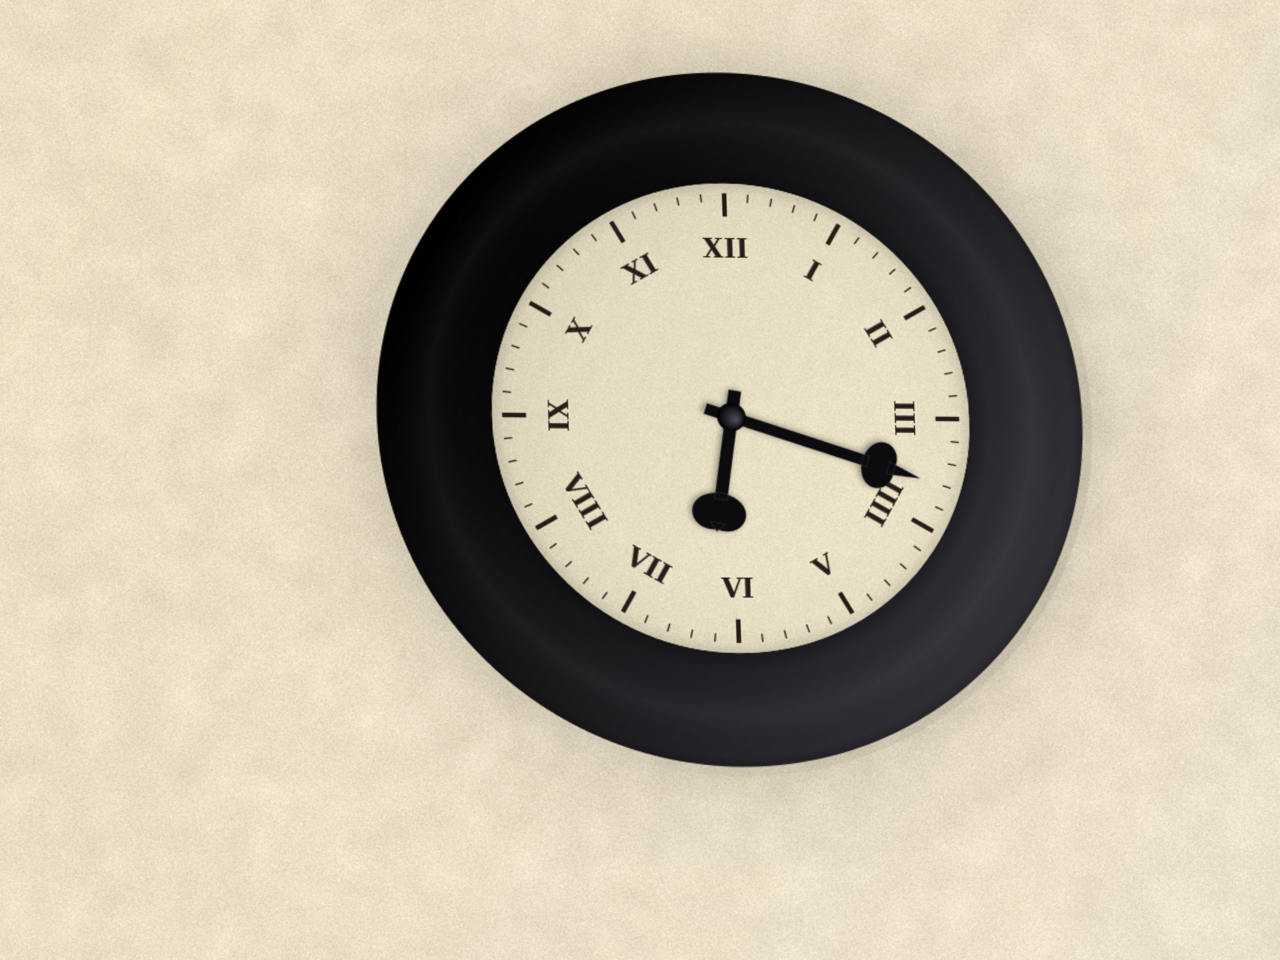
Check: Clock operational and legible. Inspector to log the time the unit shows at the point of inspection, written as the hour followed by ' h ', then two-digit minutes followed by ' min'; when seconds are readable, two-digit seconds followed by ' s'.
6 h 18 min
